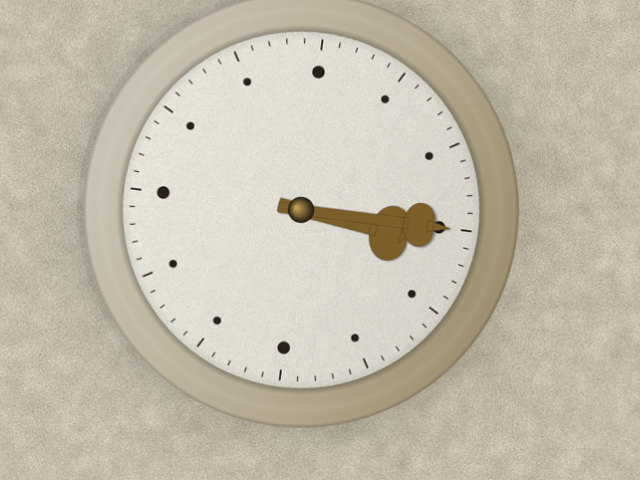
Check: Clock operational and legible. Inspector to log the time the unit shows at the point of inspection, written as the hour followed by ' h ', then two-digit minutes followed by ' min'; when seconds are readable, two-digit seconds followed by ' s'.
3 h 15 min
